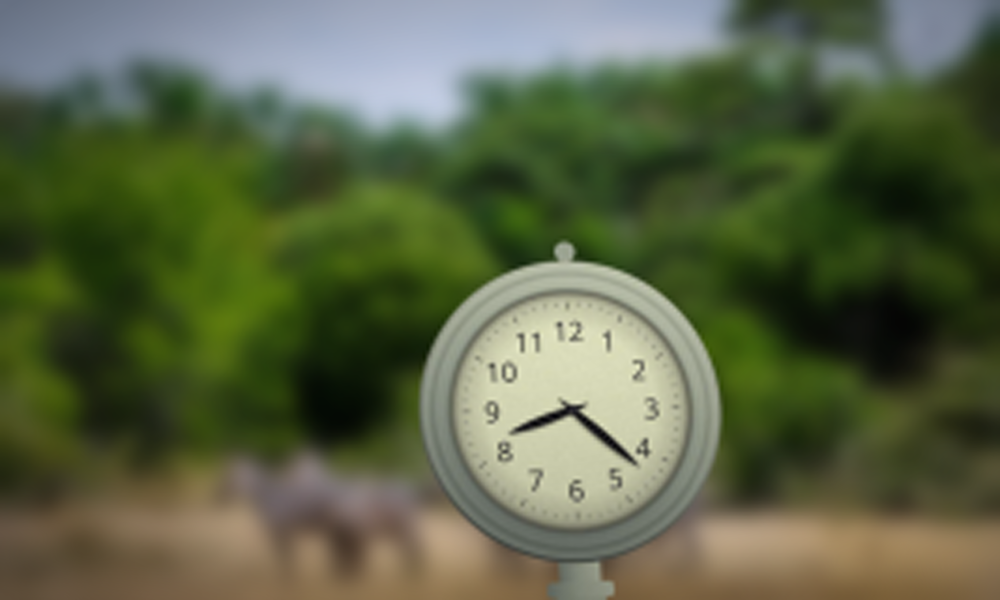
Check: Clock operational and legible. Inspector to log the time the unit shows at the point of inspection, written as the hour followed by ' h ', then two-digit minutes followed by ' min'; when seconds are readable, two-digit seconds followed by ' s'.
8 h 22 min
